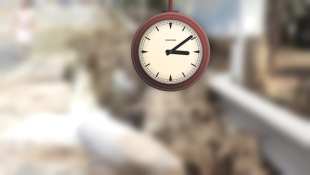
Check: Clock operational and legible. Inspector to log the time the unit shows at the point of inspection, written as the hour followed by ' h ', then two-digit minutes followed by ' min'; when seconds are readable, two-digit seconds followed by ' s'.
3 h 09 min
